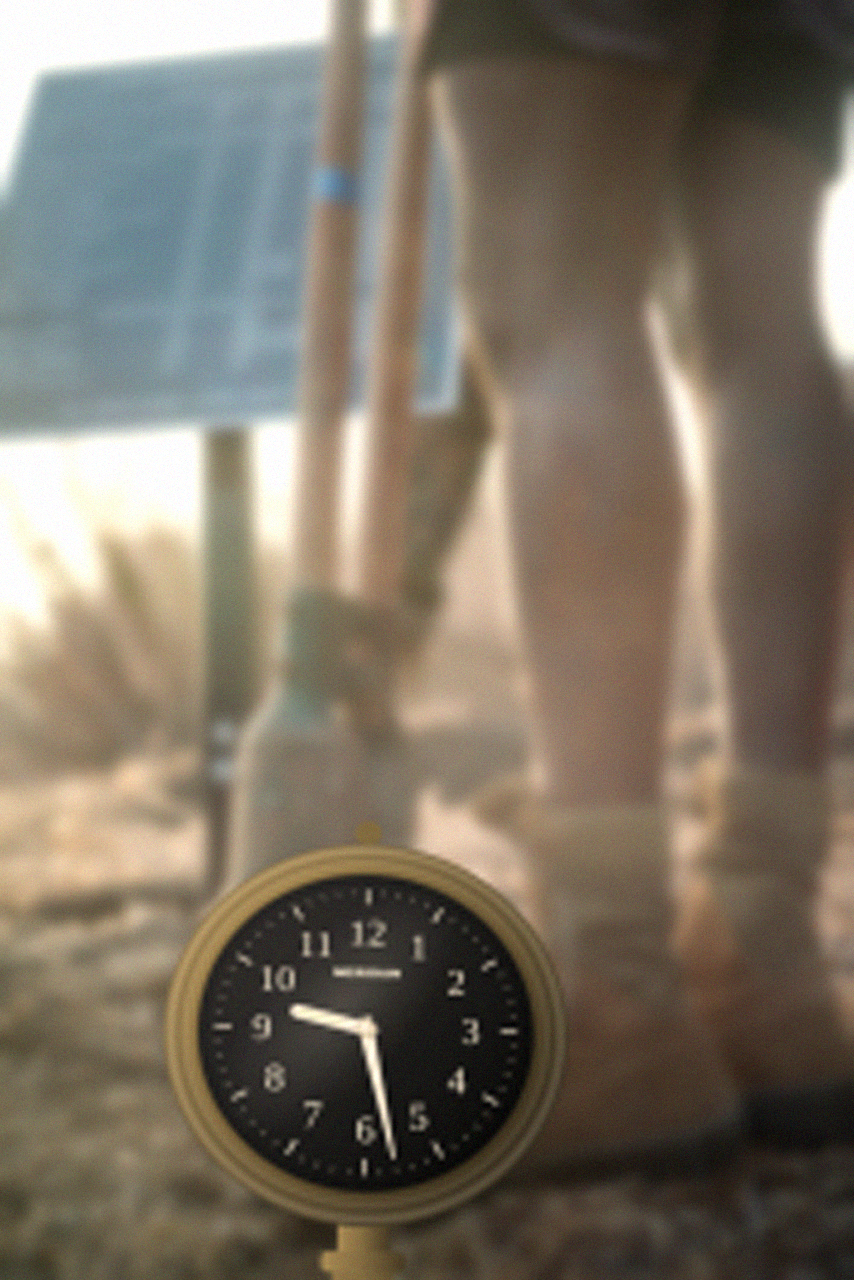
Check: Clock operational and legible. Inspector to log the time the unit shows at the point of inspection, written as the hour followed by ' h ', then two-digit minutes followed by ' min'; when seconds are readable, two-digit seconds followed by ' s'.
9 h 28 min
